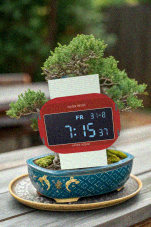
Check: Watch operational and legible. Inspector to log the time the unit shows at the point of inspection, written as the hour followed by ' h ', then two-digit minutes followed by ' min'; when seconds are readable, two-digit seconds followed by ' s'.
7 h 15 min 37 s
